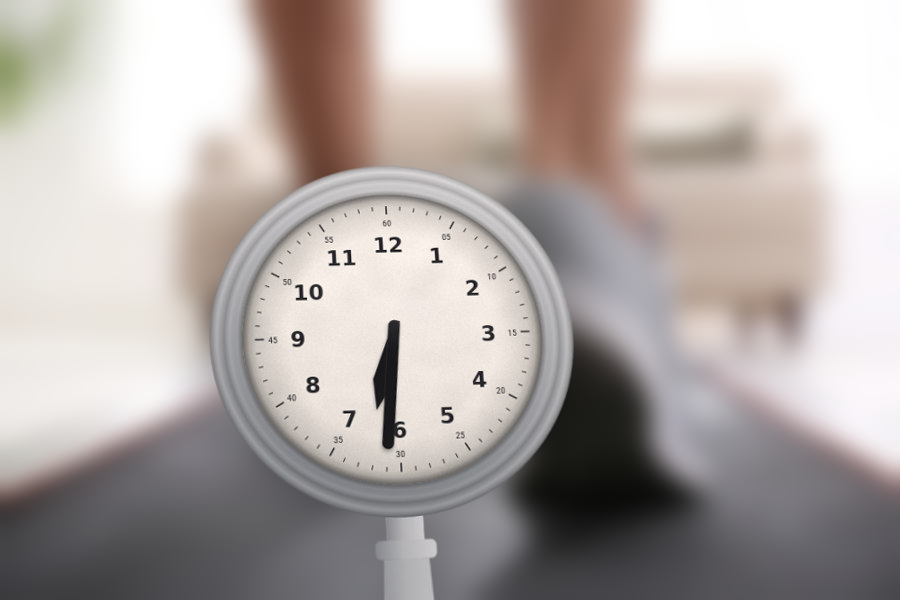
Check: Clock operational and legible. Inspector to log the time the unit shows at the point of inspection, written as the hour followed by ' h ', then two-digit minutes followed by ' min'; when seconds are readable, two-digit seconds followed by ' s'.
6 h 31 min
